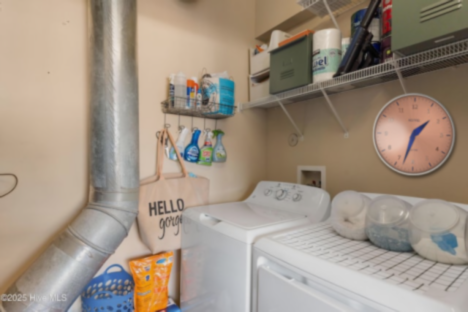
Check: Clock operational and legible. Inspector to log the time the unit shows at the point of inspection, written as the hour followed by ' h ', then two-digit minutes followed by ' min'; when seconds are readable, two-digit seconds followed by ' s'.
1 h 33 min
